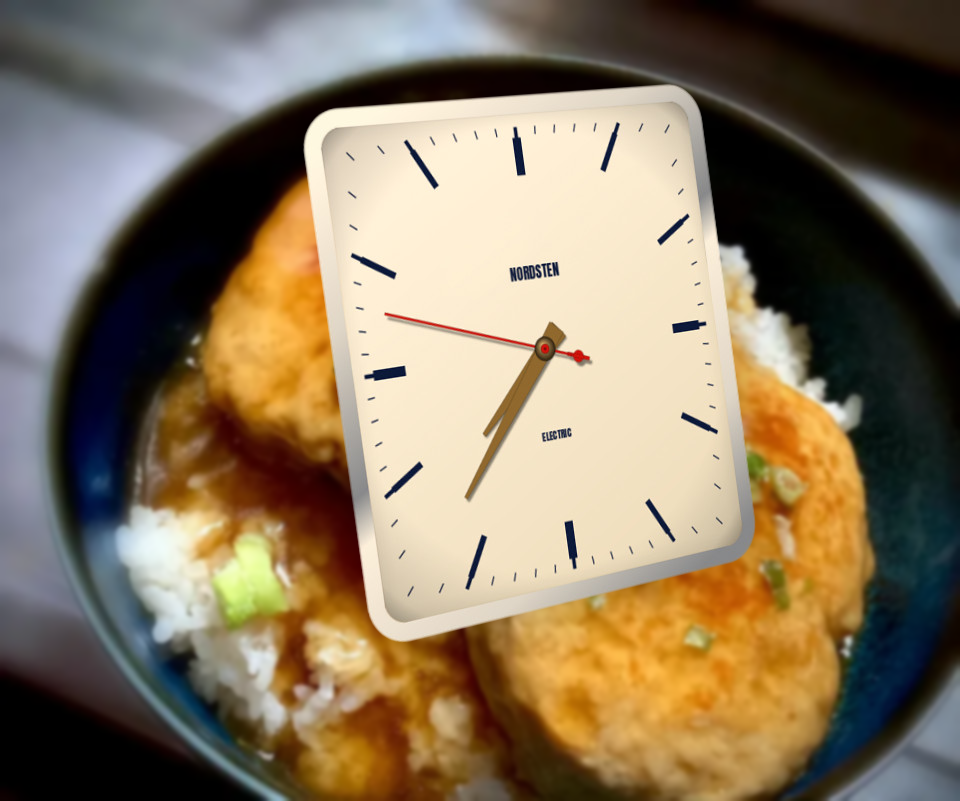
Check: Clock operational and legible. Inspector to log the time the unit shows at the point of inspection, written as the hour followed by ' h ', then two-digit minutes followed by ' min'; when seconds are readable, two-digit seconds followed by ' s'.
7 h 36 min 48 s
